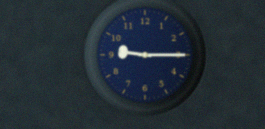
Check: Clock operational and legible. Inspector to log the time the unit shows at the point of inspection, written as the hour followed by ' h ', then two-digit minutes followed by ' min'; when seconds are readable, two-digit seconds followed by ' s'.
9 h 15 min
